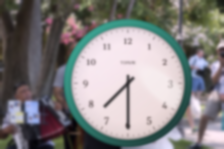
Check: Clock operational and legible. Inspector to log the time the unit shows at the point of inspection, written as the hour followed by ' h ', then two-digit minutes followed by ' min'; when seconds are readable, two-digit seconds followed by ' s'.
7 h 30 min
